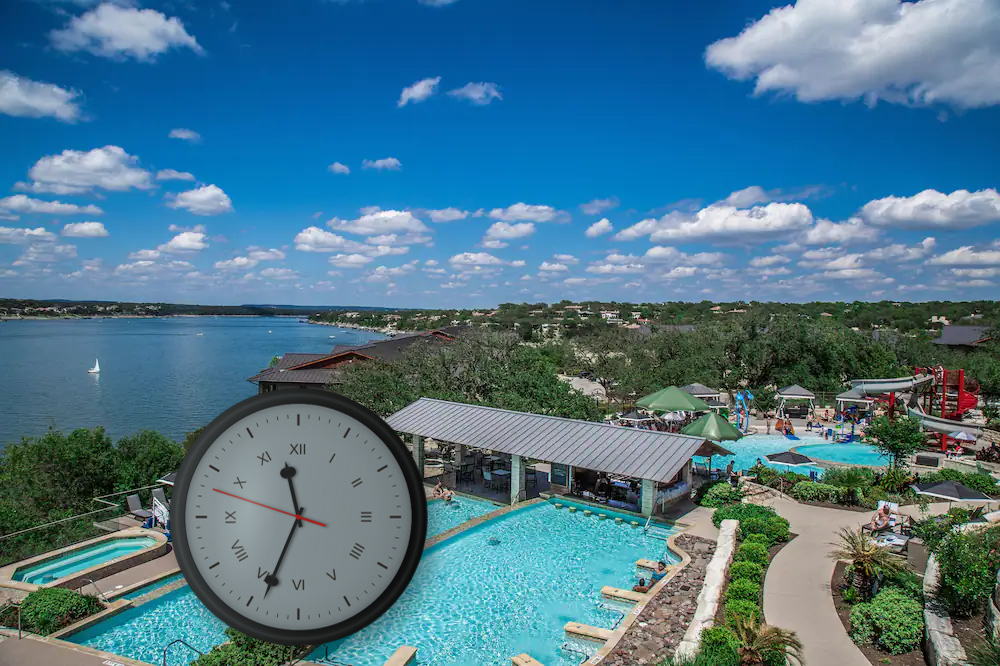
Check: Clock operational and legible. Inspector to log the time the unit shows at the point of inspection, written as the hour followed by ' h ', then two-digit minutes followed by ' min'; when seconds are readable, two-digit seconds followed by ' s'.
11 h 33 min 48 s
